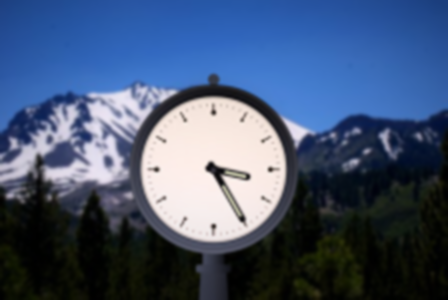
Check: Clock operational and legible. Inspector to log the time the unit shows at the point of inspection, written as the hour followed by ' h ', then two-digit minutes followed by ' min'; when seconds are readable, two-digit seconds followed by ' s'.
3 h 25 min
